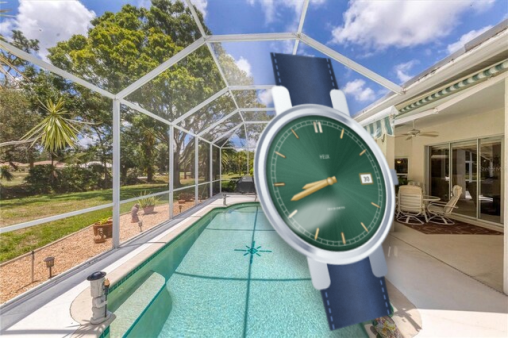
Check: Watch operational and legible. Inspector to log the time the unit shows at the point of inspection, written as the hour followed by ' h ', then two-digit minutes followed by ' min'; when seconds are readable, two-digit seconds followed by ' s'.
8 h 42 min
